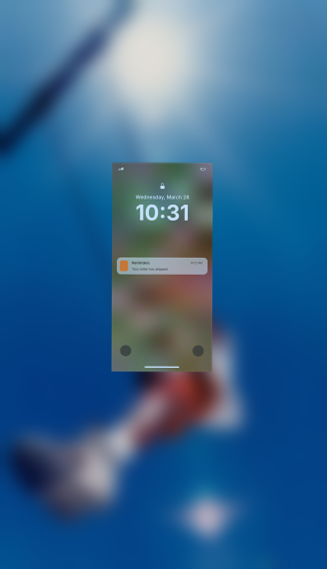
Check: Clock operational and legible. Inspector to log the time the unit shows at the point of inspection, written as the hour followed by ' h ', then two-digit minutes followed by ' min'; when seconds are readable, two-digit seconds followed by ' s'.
10 h 31 min
